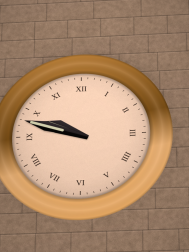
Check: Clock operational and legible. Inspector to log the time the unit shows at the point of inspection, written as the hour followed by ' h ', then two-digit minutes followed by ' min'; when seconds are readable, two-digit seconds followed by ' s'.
9 h 48 min
